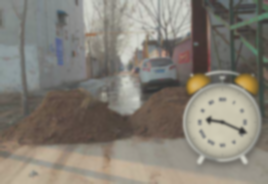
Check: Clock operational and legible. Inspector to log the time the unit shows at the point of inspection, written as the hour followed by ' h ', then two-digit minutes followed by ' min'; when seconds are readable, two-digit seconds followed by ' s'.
9 h 19 min
